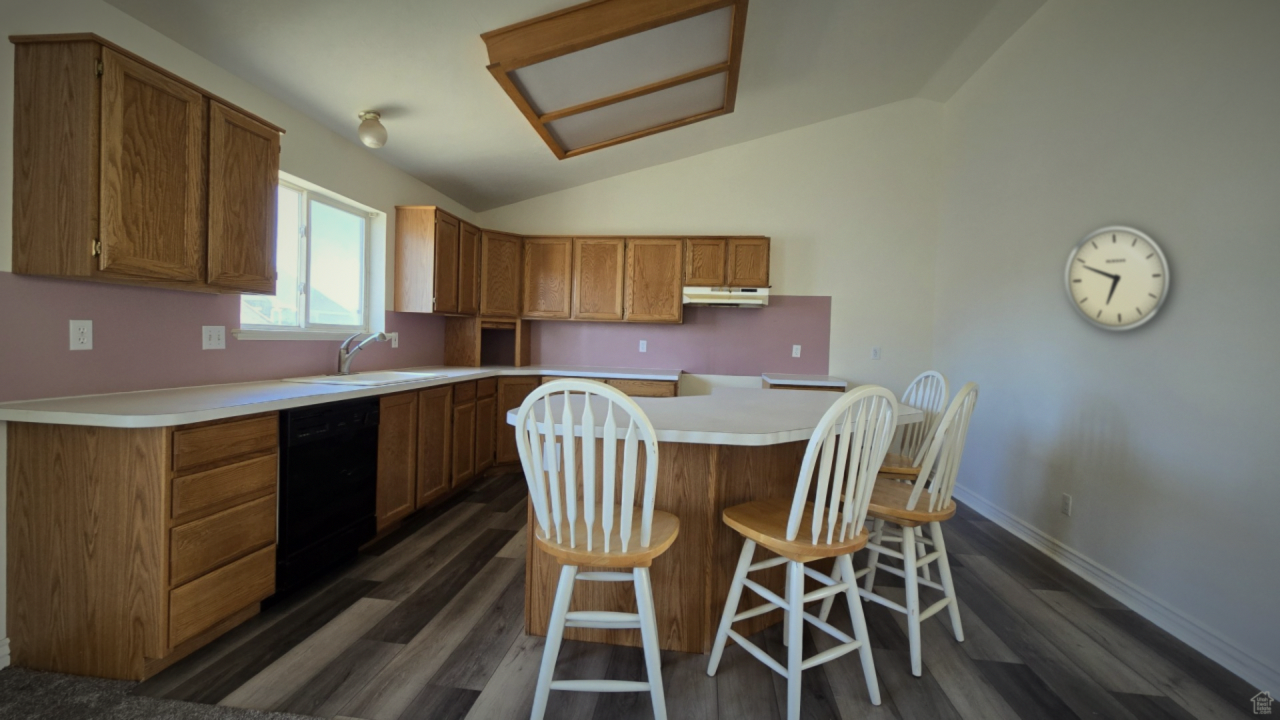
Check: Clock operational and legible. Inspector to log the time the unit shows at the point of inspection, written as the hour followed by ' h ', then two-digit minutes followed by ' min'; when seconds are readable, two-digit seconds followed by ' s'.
6 h 49 min
